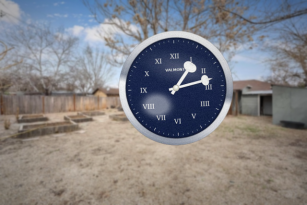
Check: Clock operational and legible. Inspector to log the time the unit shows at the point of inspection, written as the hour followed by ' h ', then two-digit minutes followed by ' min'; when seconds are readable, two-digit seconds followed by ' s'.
1 h 13 min
